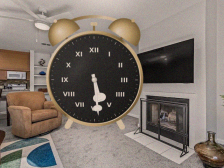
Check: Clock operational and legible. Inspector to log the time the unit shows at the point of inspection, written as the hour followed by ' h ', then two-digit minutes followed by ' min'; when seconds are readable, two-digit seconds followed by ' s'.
5 h 29 min
